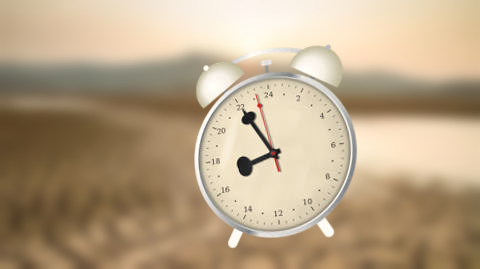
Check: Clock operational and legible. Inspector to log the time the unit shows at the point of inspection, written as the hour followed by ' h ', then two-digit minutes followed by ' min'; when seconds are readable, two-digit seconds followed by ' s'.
16 h 54 min 58 s
